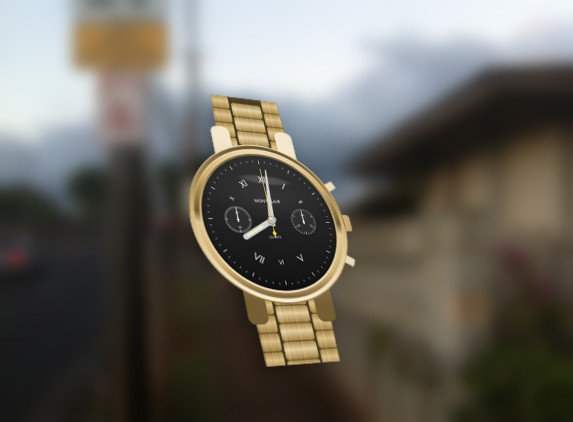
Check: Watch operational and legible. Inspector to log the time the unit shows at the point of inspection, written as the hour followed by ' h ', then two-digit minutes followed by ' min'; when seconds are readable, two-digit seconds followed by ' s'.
8 h 01 min
